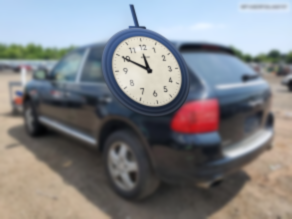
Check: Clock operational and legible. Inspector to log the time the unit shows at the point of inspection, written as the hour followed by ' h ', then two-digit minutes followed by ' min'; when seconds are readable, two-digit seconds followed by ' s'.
11 h 50 min
